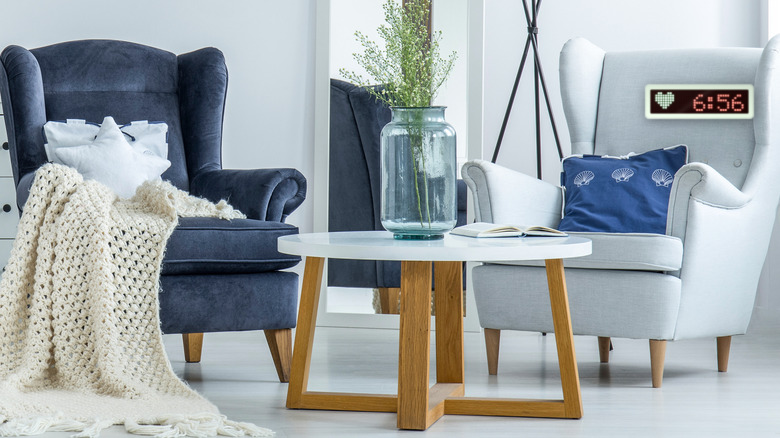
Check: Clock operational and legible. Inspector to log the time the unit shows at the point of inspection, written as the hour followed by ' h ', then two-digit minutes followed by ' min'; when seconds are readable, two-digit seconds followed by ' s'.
6 h 56 min
